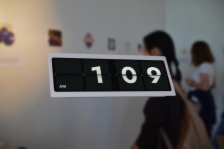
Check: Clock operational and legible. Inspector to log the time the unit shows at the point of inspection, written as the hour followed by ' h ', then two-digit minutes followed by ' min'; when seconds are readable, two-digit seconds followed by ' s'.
1 h 09 min
